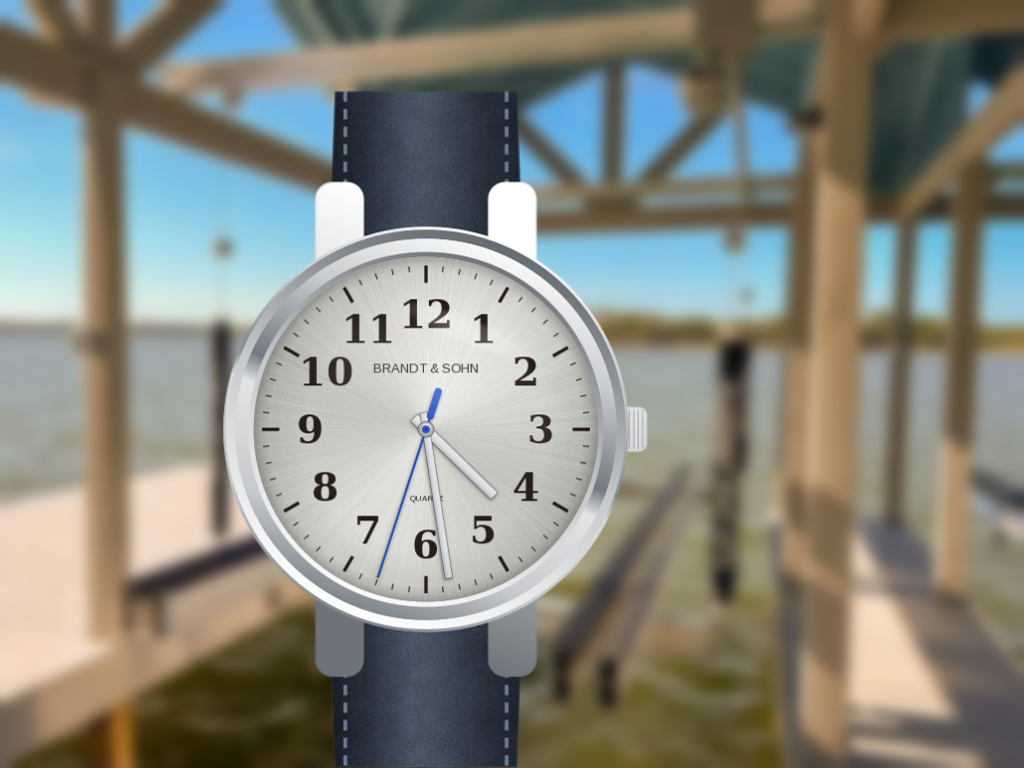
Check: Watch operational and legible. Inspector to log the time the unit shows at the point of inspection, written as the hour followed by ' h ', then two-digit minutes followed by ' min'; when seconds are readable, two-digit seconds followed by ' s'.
4 h 28 min 33 s
